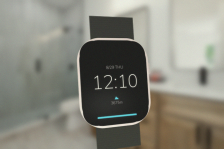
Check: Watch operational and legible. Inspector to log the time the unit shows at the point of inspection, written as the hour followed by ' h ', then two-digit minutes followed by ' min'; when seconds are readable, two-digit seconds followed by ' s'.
12 h 10 min
